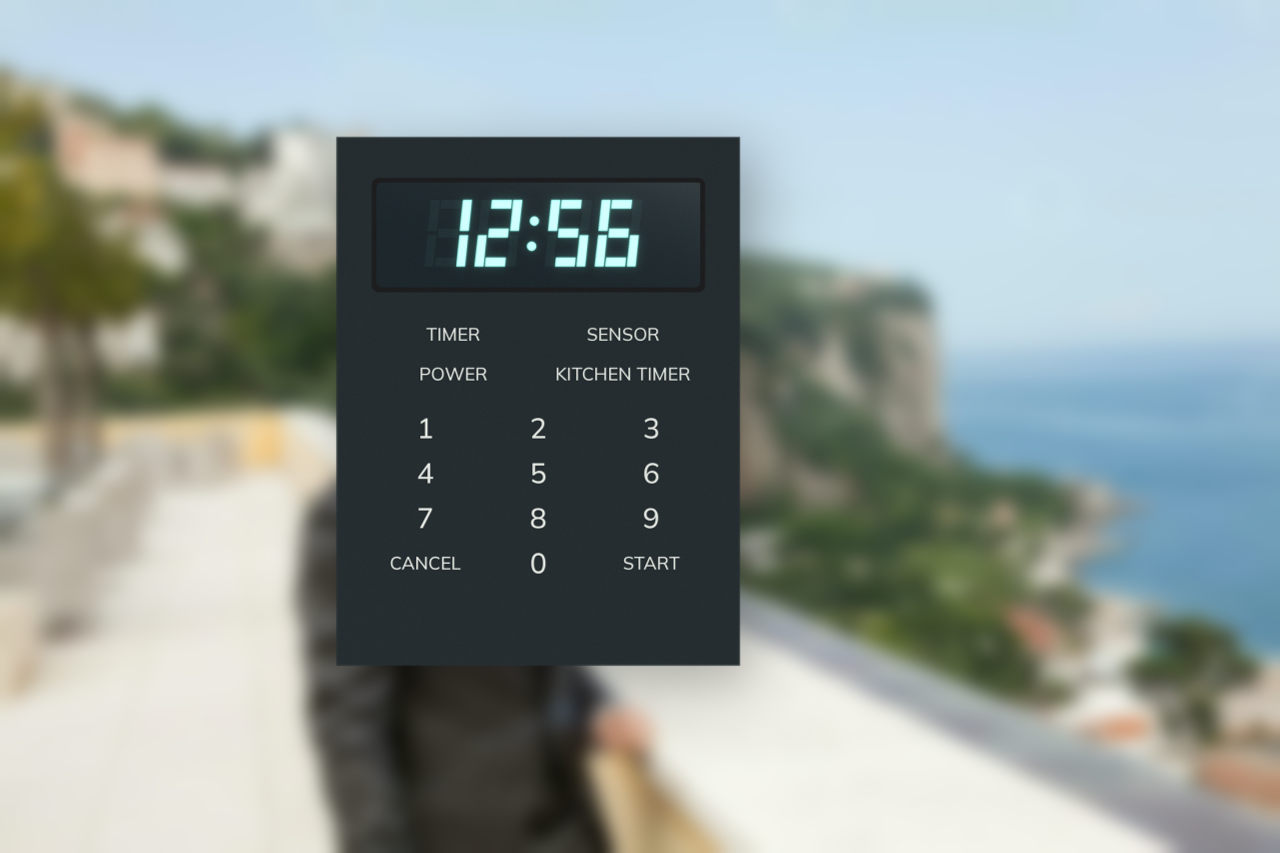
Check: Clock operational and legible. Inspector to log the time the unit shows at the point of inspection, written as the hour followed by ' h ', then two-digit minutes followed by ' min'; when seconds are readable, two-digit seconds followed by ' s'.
12 h 56 min
